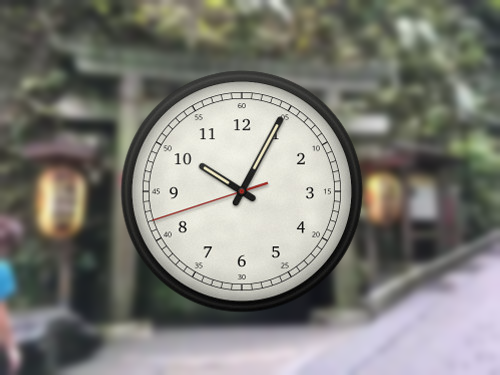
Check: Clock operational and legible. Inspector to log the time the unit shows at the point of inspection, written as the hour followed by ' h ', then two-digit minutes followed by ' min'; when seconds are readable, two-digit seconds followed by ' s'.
10 h 04 min 42 s
